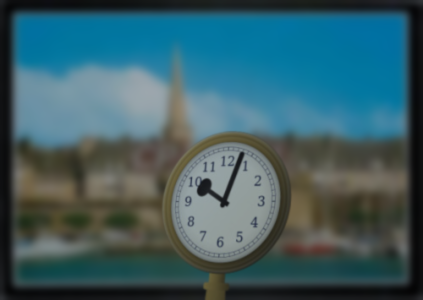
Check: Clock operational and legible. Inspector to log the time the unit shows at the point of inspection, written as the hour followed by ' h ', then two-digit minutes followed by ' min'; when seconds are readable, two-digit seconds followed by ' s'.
10 h 03 min
